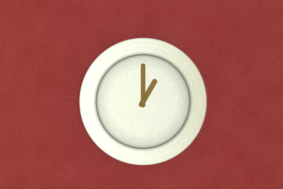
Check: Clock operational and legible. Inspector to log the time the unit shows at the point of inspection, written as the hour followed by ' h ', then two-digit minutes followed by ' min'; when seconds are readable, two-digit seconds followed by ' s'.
1 h 00 min
